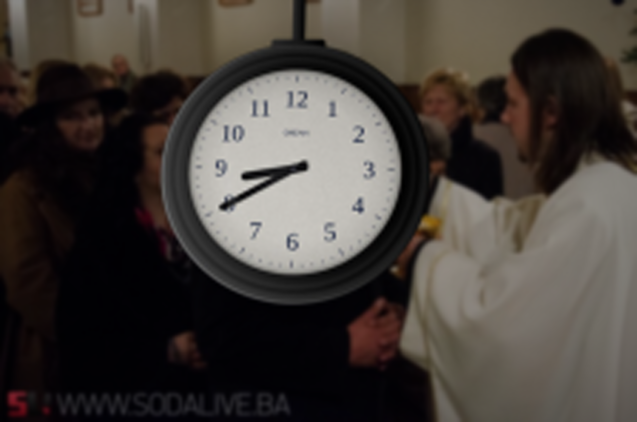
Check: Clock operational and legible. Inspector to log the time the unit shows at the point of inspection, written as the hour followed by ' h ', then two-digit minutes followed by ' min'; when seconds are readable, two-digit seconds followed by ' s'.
8 h 40 min
